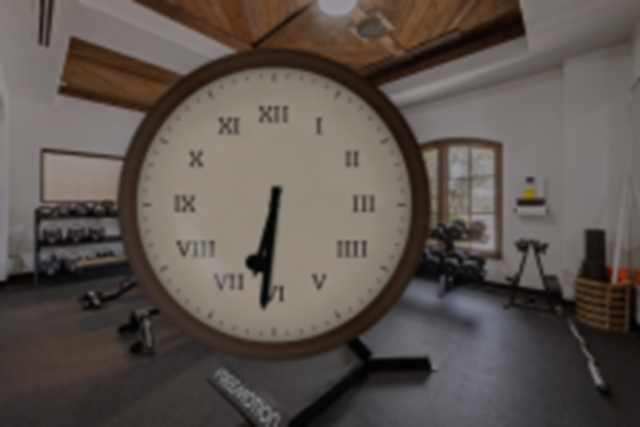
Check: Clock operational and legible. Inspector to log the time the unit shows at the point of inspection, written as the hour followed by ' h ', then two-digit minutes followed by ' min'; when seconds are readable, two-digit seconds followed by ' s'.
6 h 31 min
